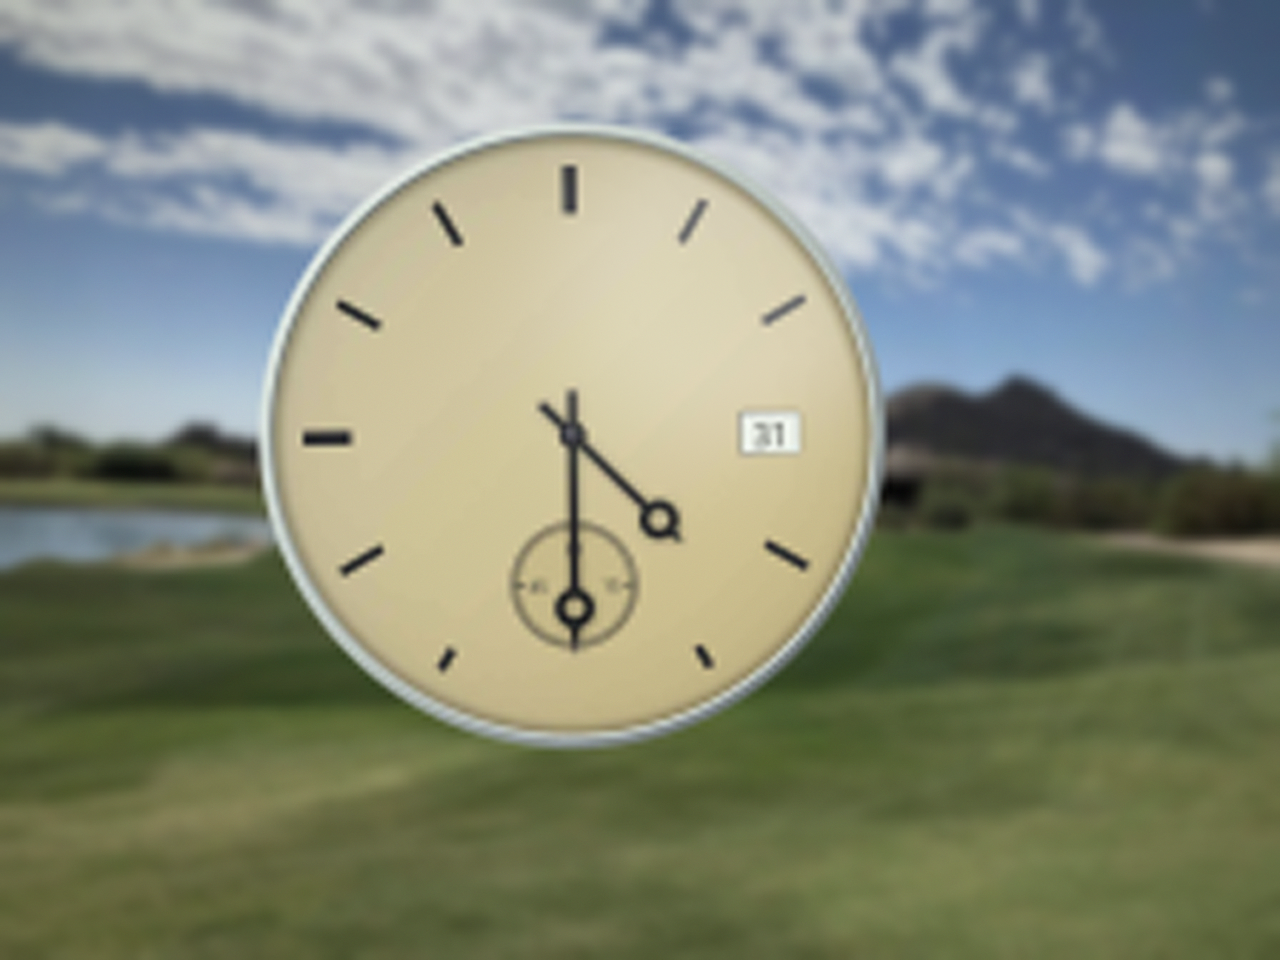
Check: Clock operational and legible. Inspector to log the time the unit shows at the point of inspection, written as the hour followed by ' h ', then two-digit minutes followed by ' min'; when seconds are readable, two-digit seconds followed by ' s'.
4 h 30 min
